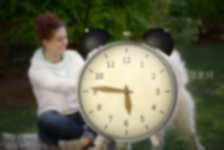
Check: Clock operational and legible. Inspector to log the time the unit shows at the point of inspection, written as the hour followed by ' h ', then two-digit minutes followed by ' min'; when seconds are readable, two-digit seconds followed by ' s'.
5 h 46 min
